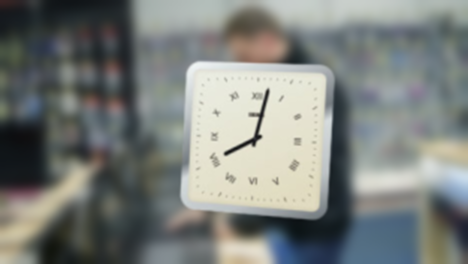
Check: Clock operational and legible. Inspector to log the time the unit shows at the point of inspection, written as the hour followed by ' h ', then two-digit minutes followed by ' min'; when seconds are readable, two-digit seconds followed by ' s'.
8 h 02 min
